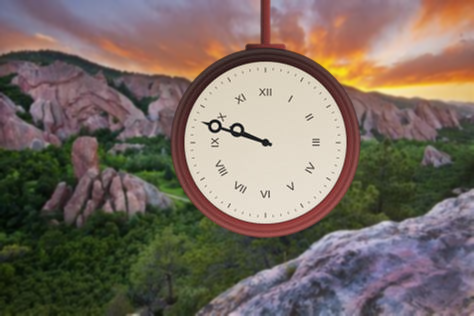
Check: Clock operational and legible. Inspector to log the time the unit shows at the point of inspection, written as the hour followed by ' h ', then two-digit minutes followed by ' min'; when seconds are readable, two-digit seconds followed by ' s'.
9 h 48 min
